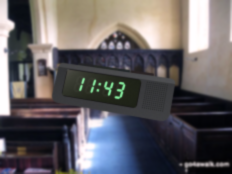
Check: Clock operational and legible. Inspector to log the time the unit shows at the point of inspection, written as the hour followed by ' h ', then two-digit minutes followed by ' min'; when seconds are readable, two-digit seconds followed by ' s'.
11 h 43 min
